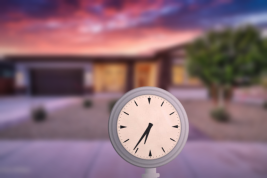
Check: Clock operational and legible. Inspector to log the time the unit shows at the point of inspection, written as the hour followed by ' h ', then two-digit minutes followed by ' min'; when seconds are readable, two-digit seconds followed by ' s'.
6 h 36 min
